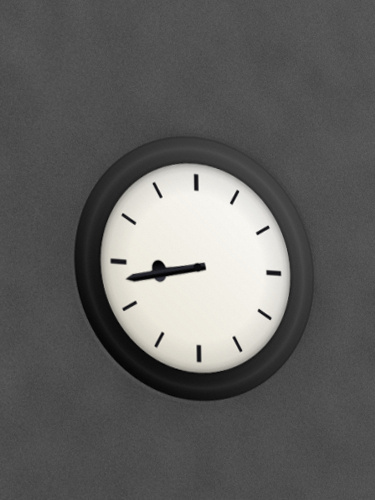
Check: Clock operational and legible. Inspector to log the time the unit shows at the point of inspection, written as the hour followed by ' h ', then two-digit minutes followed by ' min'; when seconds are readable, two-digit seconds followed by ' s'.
8 h 43 min
